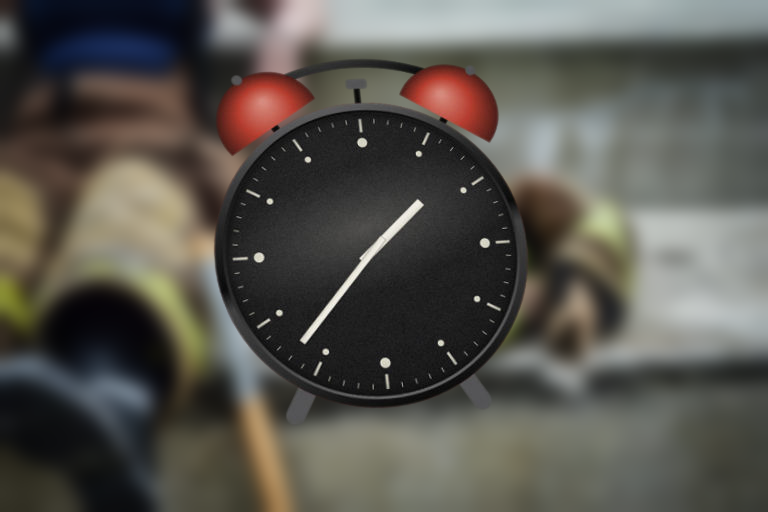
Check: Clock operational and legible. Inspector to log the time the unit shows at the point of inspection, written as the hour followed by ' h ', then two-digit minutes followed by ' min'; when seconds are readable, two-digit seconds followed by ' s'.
1 h 37 min
